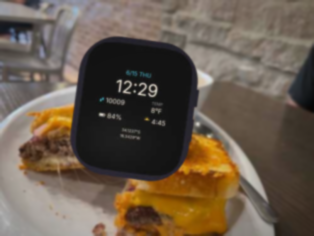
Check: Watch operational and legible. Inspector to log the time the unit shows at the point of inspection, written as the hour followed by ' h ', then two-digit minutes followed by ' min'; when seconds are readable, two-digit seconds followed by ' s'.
12 h 29 min
